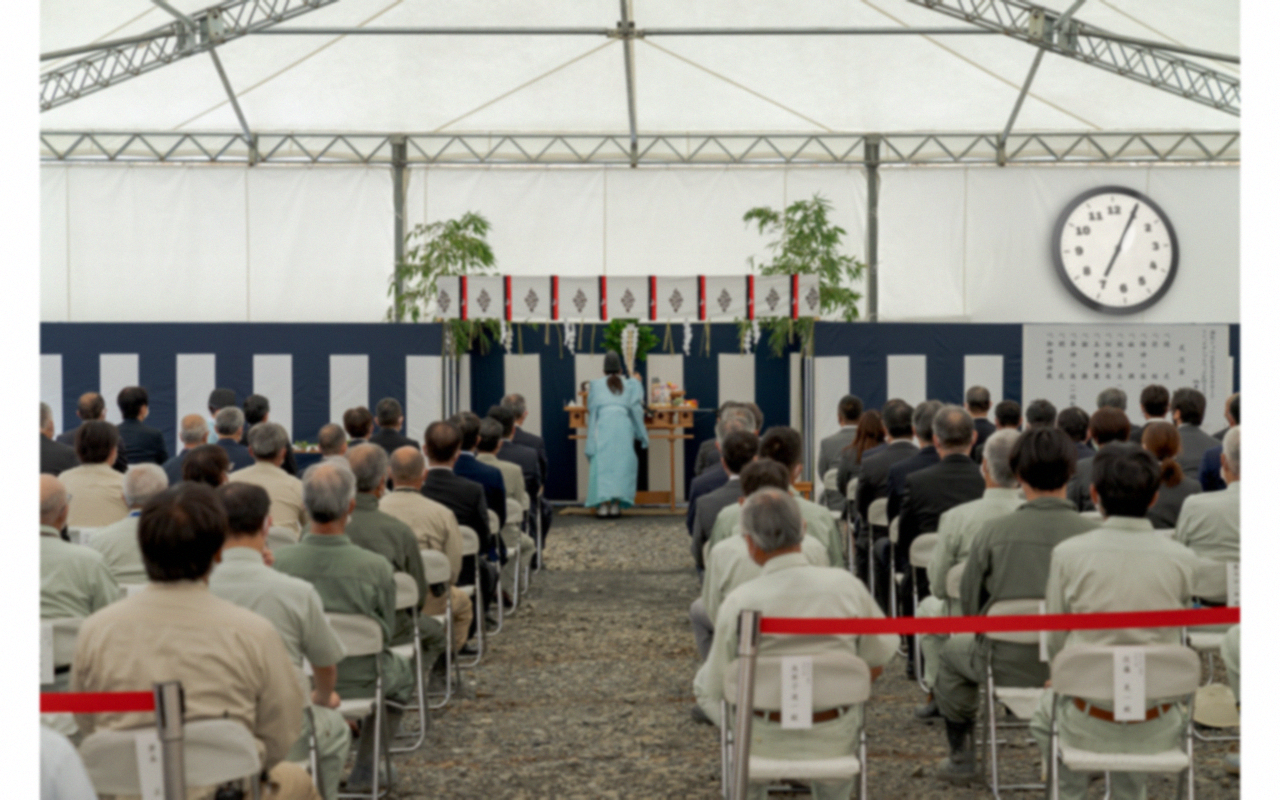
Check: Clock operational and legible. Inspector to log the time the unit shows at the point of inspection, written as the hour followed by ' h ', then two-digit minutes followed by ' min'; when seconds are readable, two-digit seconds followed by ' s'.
7 h 05 min
